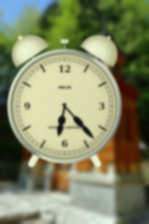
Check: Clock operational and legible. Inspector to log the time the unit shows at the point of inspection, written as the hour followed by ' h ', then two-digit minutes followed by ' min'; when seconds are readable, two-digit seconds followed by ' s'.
6 h 23 min
